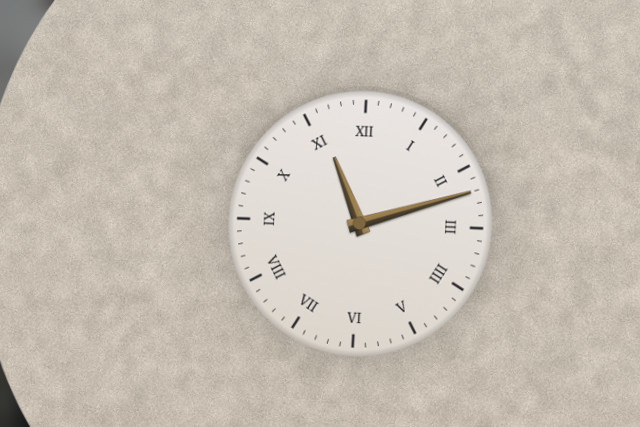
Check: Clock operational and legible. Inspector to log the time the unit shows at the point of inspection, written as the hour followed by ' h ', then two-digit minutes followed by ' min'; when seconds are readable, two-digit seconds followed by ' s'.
11 h 12 min
